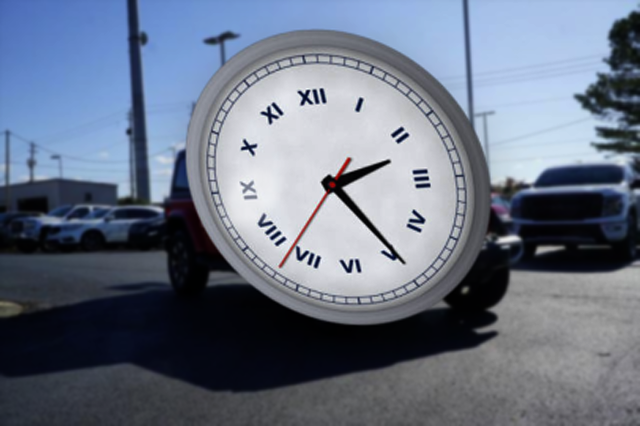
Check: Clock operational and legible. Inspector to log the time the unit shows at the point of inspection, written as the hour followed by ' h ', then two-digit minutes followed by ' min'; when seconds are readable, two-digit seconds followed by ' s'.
2 h 24 min 37 s
